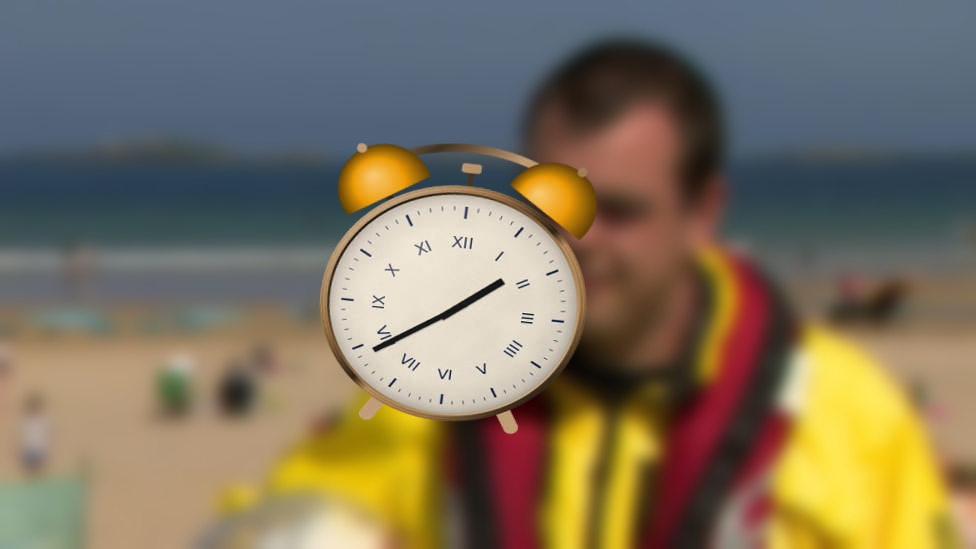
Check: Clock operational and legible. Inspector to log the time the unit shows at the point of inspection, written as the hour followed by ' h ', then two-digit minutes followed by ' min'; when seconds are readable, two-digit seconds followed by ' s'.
1 h 39 min
